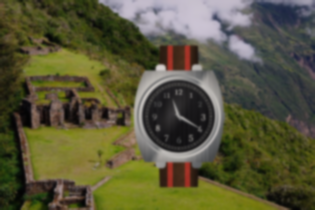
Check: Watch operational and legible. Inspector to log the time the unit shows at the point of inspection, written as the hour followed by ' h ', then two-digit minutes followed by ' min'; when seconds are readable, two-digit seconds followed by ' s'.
11 h 20 min
